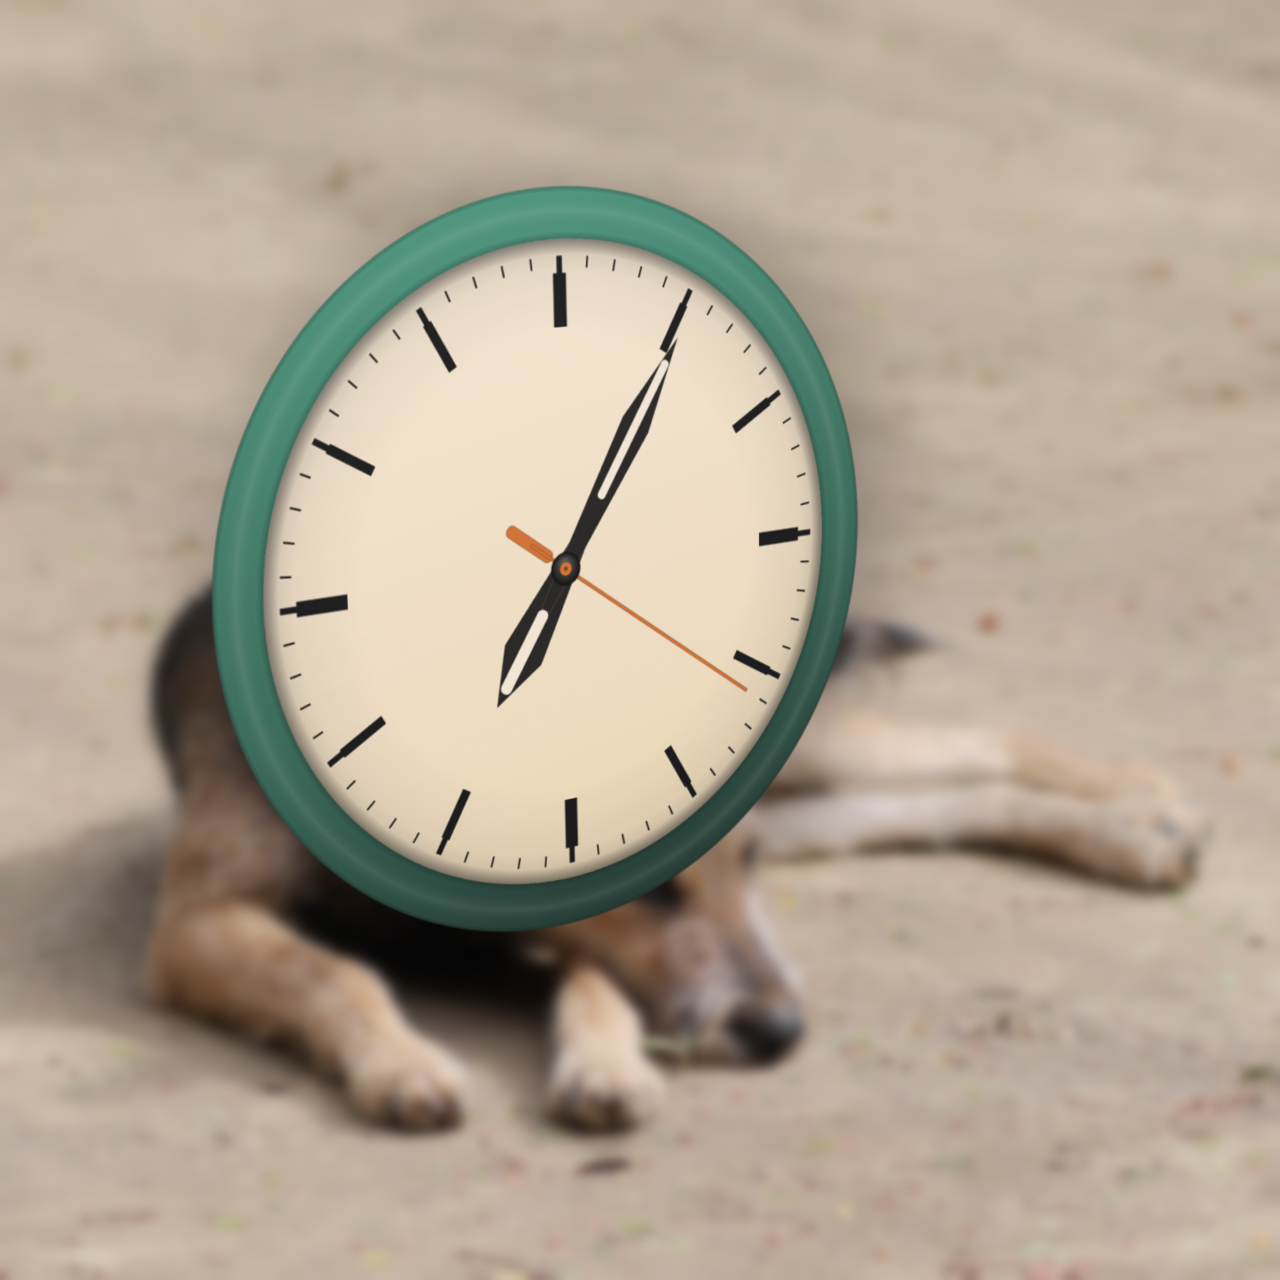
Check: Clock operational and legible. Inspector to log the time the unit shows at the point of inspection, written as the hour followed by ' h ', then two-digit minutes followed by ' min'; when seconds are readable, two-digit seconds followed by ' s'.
7 h 05 min 21 s
